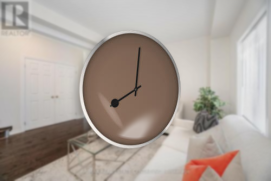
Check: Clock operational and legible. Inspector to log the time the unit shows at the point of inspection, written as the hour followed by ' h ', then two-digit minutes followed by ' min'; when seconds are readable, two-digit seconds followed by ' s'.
8 h 01 min
